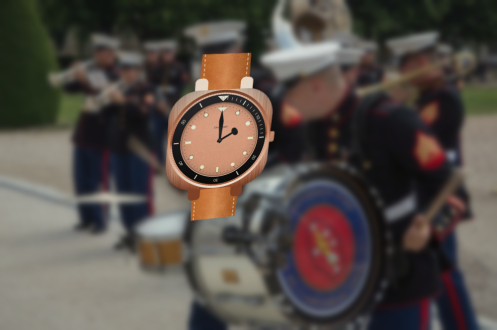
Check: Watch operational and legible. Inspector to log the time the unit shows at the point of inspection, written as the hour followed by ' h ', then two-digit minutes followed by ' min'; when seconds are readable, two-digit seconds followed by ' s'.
2 h 00 min
